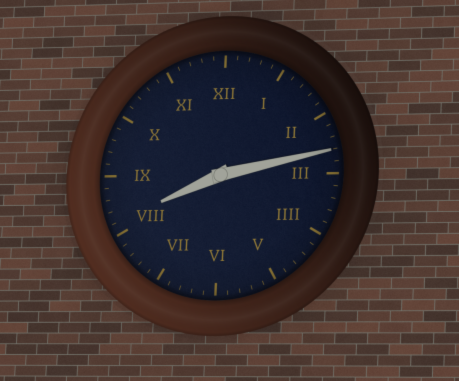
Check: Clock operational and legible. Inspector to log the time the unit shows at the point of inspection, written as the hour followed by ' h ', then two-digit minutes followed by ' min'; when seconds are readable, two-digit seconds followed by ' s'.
8 h 13 min
